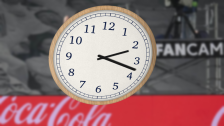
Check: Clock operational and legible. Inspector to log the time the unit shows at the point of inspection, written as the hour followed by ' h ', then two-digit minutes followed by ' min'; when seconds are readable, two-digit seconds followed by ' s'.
2 h 18 min
